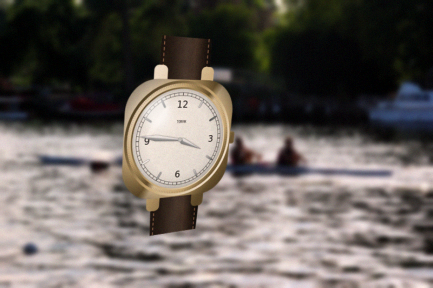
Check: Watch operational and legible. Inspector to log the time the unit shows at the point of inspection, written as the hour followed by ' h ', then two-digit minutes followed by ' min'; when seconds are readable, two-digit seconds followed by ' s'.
3 h 46 min
